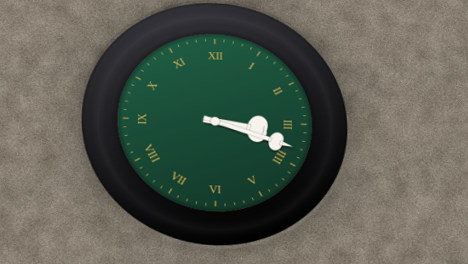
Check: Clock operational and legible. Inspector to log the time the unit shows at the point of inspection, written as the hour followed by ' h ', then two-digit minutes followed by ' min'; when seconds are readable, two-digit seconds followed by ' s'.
3 h 18 min
